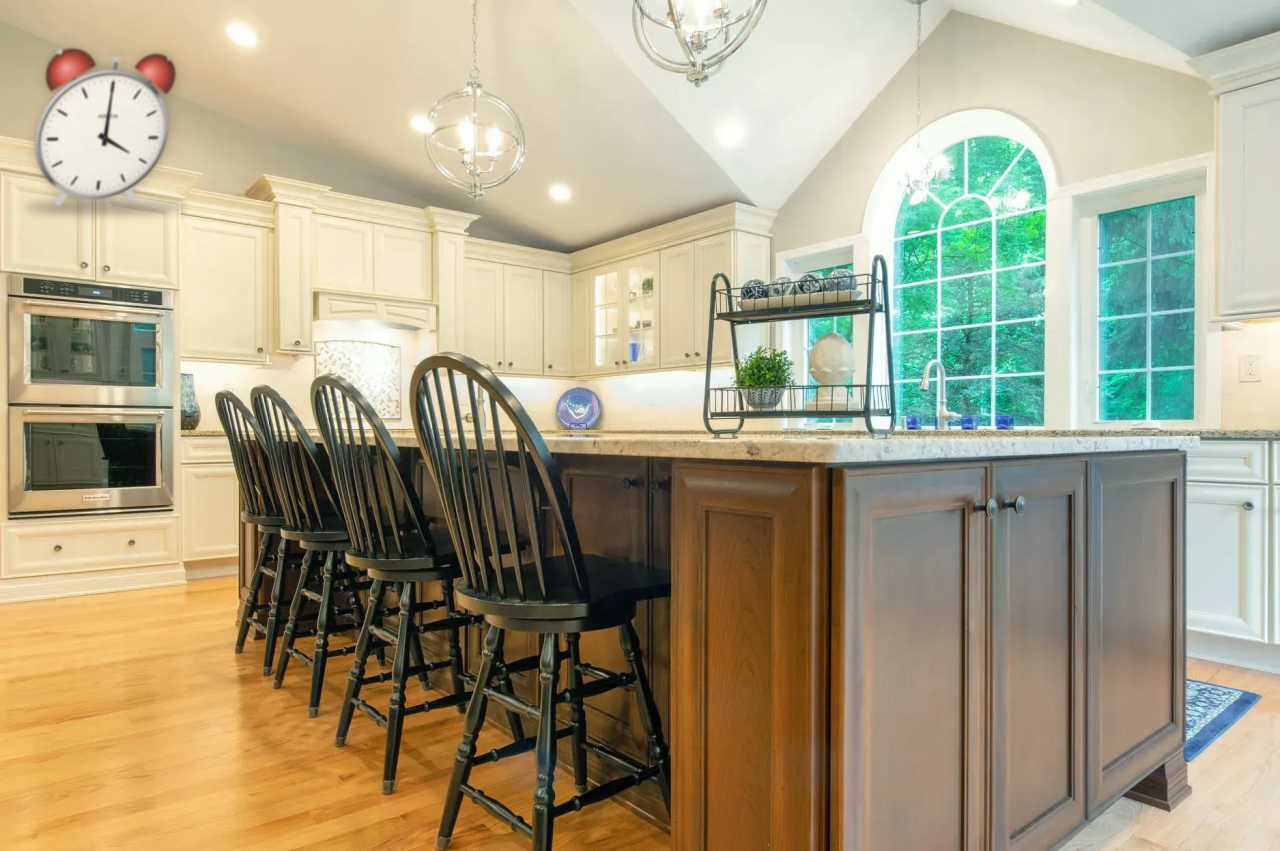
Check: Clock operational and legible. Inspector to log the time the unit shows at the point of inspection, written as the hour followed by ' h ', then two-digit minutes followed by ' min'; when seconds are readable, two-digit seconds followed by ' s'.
4 h 00 min
